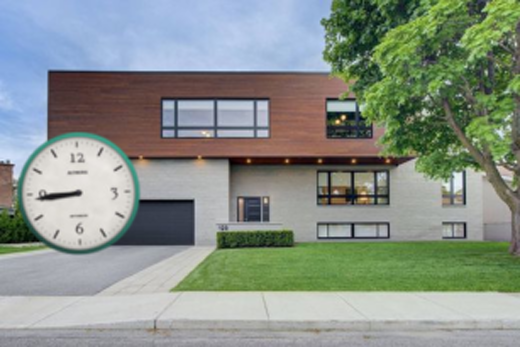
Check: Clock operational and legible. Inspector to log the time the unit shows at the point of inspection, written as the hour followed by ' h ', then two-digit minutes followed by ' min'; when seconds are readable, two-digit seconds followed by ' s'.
8 h 44 min
